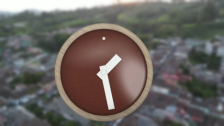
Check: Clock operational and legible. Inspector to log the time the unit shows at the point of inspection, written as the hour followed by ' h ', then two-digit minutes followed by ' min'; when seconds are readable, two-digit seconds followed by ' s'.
1 h 28 min
